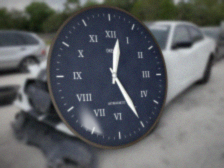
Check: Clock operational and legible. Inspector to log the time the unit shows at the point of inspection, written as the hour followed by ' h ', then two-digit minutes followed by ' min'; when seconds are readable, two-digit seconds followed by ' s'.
12 h 25 min
